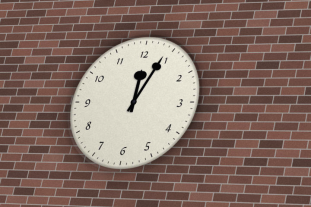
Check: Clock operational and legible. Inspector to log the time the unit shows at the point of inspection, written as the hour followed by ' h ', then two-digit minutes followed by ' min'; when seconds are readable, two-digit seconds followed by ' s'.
12 h 04 min
